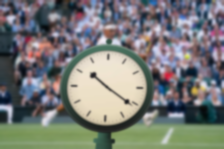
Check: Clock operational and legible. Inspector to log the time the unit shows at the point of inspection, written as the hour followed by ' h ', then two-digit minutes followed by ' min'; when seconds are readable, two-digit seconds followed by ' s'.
10 h 21 min
